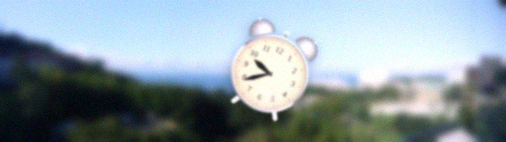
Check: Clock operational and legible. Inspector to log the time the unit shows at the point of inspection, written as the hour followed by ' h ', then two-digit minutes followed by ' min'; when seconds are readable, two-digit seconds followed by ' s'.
9 h 39 min
